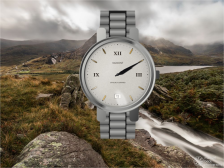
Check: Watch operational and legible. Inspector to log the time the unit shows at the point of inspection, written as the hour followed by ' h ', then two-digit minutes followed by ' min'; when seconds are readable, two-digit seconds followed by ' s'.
2 h 10 min
